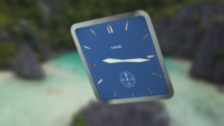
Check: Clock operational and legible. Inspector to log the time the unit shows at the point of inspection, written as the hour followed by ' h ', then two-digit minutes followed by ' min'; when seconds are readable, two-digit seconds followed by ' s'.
9 h 16 min
